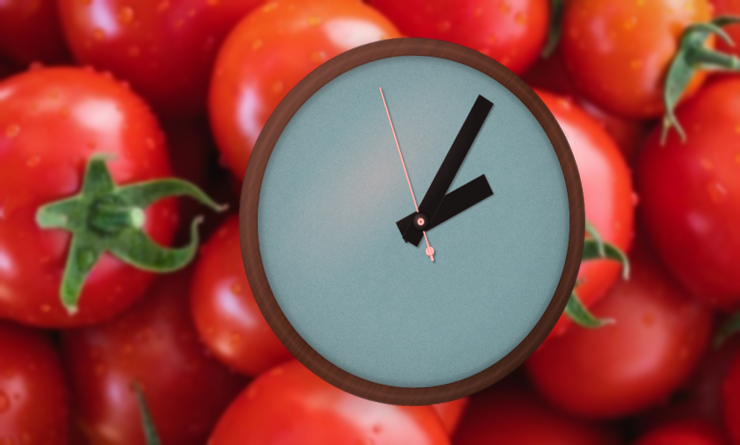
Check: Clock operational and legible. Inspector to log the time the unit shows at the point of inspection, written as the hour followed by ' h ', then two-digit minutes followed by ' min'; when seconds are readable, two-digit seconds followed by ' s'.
2 h 04 min 57 s
